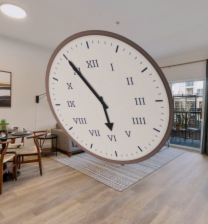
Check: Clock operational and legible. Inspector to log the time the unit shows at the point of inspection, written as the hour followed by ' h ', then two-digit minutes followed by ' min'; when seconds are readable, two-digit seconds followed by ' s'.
5 h 55 min
